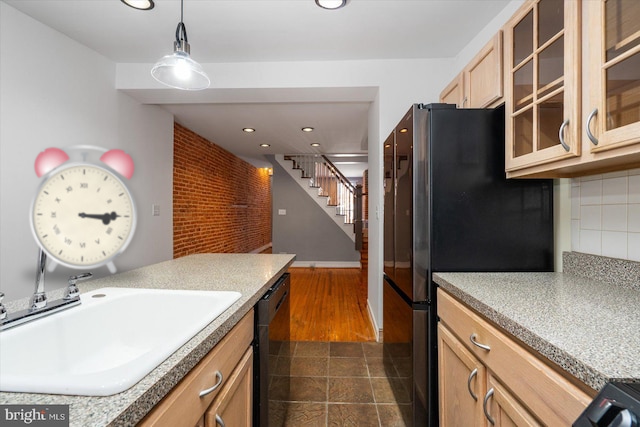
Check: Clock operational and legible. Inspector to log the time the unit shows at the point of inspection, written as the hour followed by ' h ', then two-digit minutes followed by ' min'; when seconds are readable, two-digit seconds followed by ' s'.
3 h 15 min
